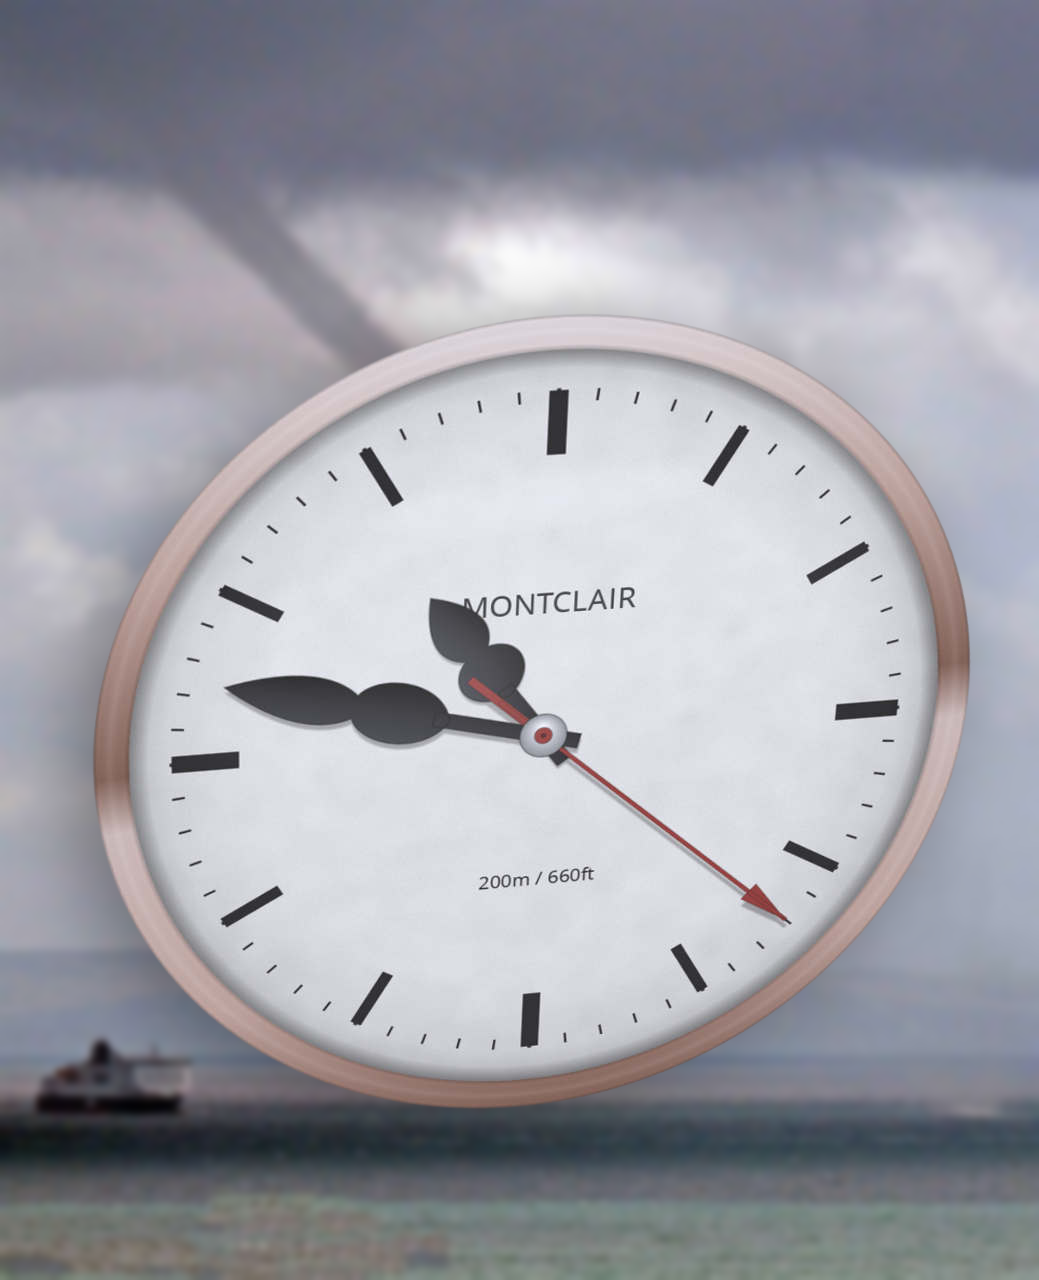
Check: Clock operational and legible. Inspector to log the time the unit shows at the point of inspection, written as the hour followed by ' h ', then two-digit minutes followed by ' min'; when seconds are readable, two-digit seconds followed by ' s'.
10 h 47 min 22 s
